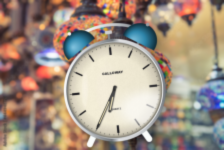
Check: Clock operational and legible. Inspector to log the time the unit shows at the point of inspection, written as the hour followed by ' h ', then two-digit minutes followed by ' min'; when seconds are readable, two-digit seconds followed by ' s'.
6 h 35 min
